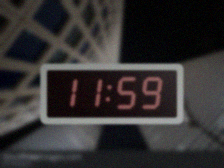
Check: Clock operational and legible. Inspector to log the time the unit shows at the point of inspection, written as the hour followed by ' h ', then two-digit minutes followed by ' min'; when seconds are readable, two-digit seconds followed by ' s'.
11 h 59 min
